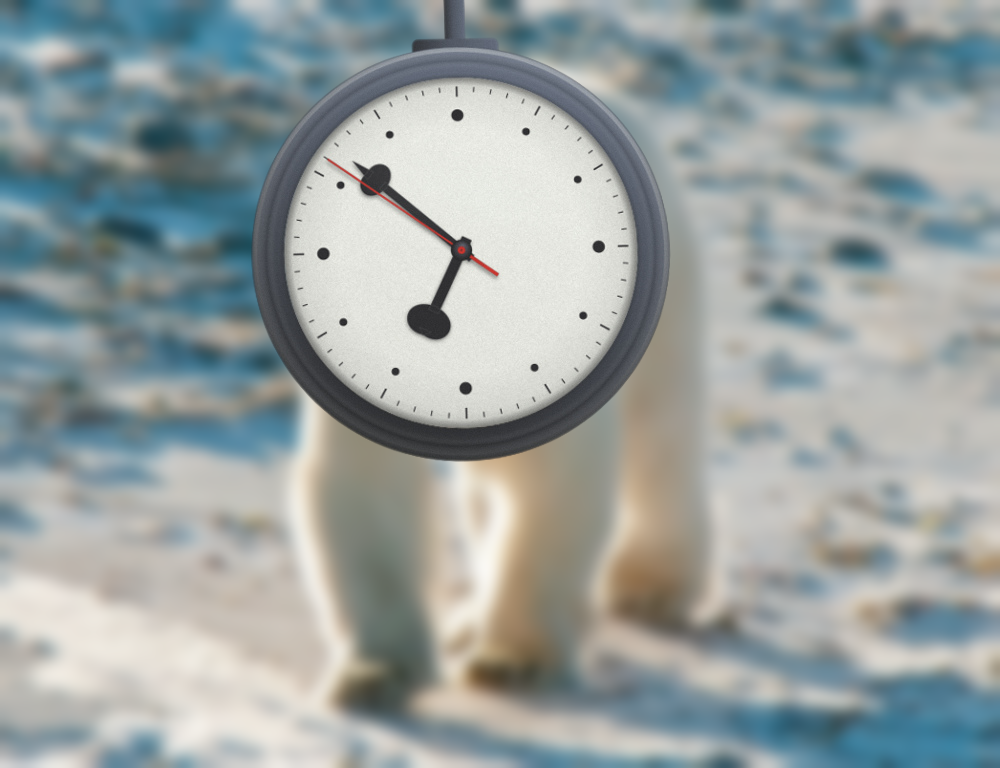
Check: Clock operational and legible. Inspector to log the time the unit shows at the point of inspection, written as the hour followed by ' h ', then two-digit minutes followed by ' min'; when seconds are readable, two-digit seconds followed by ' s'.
6 h 51 min 51 s
